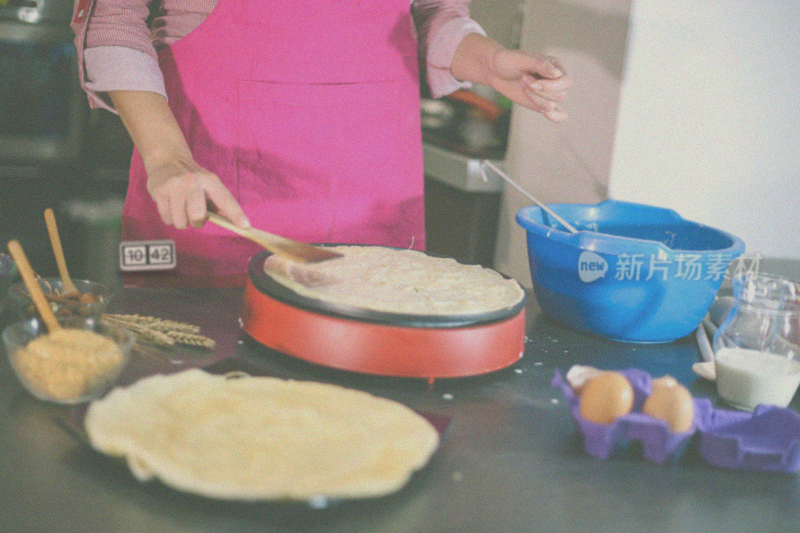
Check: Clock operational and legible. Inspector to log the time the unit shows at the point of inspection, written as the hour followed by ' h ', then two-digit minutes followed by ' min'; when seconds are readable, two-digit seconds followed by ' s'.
10 h 42 min
